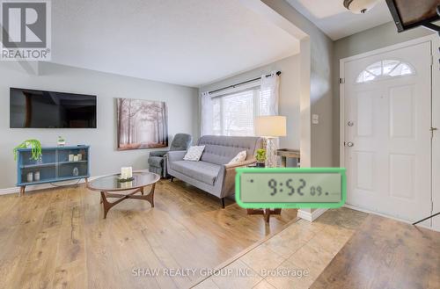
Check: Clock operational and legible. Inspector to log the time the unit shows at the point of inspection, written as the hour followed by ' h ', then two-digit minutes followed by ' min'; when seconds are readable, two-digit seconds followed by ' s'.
9 h 52 min 09 s
